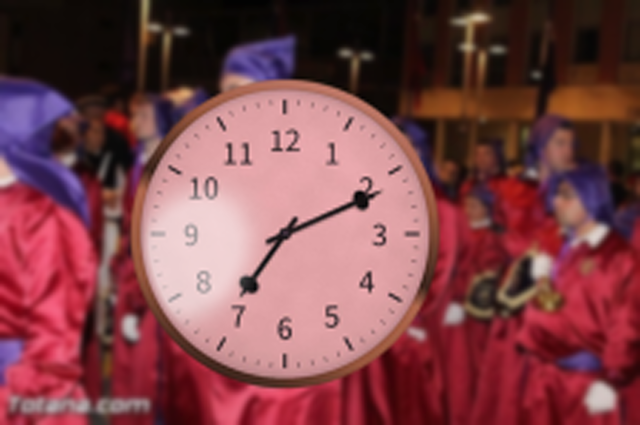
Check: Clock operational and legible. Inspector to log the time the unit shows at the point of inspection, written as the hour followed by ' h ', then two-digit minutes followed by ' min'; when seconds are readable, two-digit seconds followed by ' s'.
7 h 11 min
